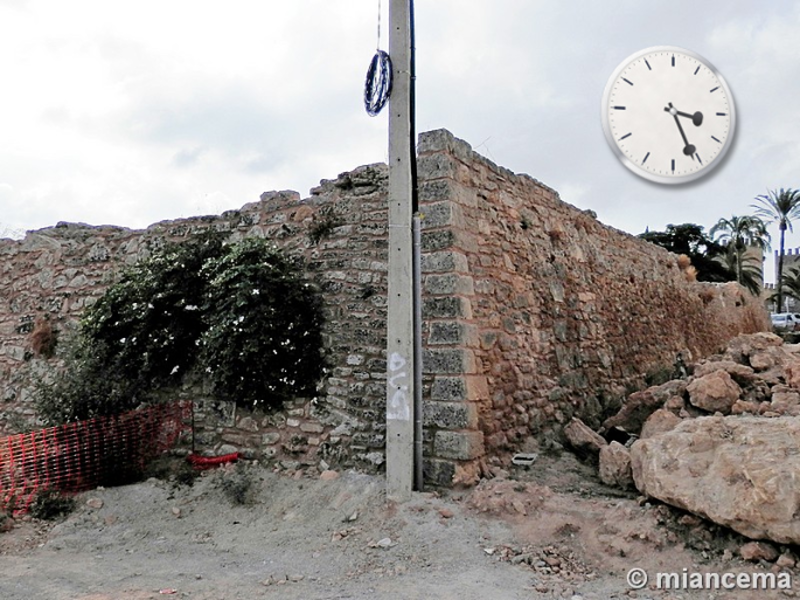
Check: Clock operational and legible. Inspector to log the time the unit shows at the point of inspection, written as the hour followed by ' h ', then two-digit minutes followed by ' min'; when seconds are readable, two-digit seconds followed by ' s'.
3 h 26 min
